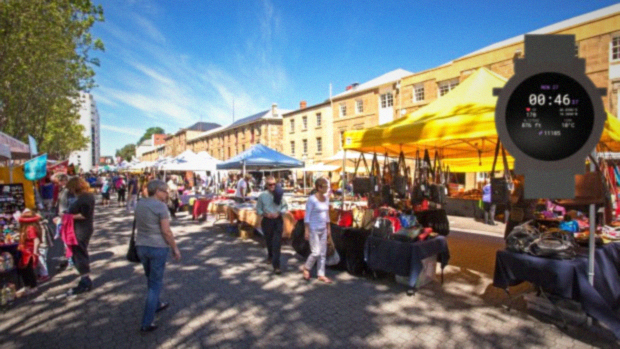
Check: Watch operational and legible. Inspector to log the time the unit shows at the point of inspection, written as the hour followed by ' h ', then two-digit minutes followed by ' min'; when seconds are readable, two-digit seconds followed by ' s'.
0 h 46 min
